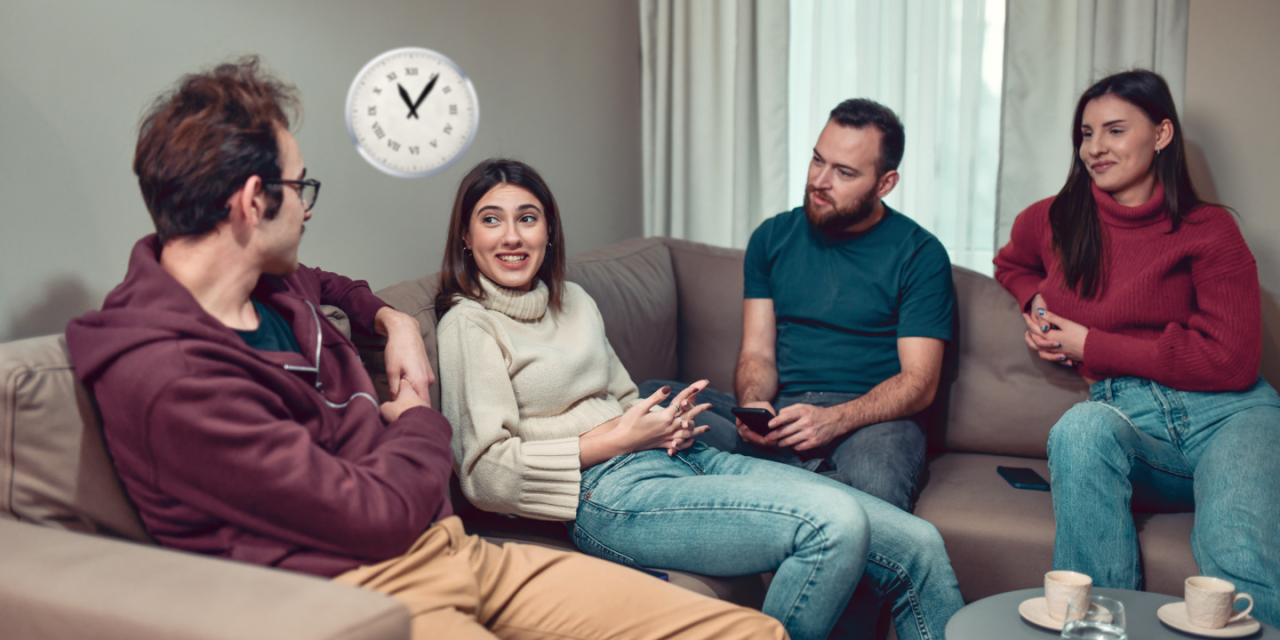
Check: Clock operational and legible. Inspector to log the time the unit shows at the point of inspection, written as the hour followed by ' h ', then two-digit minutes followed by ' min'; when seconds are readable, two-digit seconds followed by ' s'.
11 h 06 min
